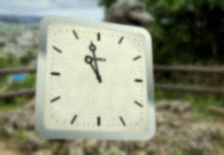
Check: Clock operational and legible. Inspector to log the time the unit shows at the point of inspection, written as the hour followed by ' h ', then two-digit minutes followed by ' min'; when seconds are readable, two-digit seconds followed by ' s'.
10 h 58 min
